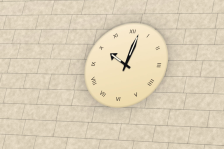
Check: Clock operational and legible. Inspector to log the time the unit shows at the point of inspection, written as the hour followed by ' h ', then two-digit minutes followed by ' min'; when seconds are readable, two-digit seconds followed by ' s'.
10 h 02 min
